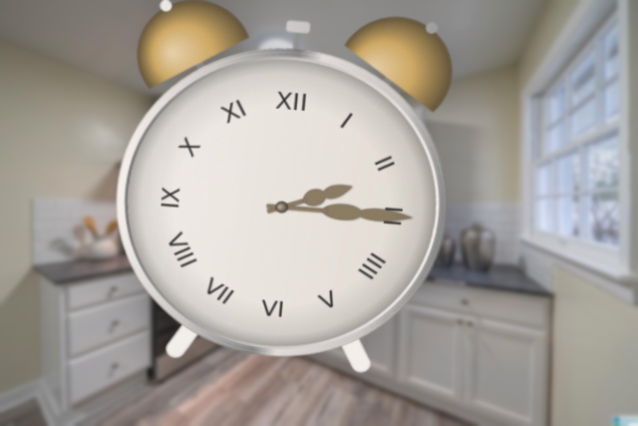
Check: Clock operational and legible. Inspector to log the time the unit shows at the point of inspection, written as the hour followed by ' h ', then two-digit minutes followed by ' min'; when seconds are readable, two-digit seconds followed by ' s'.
2 h 15 min
